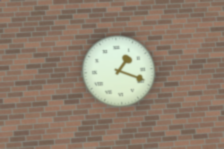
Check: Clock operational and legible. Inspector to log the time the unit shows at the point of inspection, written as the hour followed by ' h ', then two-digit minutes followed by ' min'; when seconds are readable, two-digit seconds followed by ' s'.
1 h 19 min
